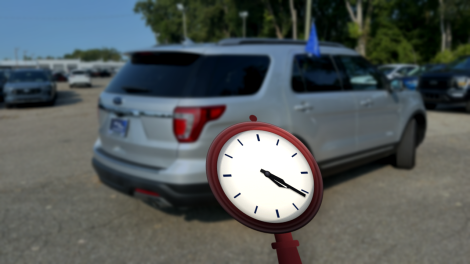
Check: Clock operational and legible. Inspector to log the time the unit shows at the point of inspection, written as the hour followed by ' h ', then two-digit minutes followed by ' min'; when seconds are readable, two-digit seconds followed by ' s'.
4 h 21 min
